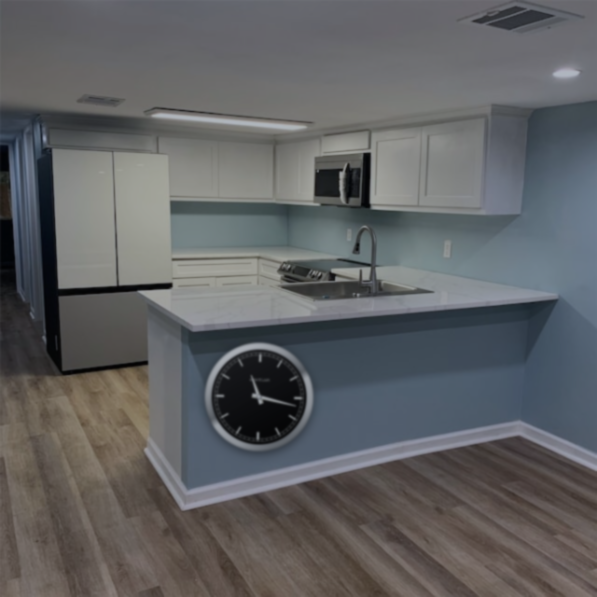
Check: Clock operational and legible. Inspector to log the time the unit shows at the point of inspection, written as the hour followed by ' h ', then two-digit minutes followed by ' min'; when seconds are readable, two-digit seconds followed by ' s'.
11 h 17 min
